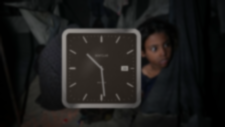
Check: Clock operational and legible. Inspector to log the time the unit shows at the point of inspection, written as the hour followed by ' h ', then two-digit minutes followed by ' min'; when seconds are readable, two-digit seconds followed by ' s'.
10 h 29 min
